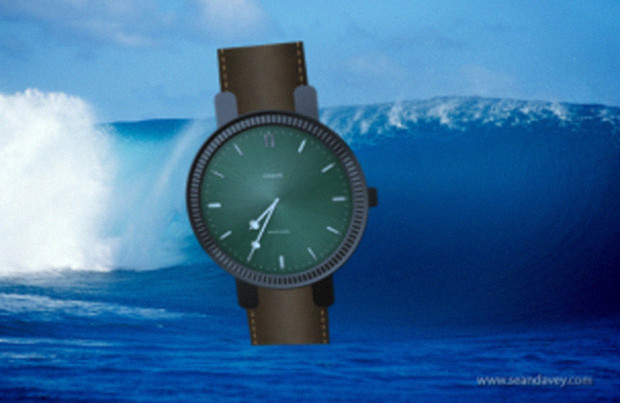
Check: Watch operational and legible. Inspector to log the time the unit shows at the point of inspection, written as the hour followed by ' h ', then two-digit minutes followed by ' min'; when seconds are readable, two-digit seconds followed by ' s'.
7 h 35 min
